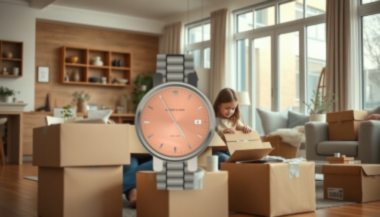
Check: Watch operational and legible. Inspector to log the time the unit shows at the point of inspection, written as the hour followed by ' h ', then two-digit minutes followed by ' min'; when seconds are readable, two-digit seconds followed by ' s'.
4 h 55 min
